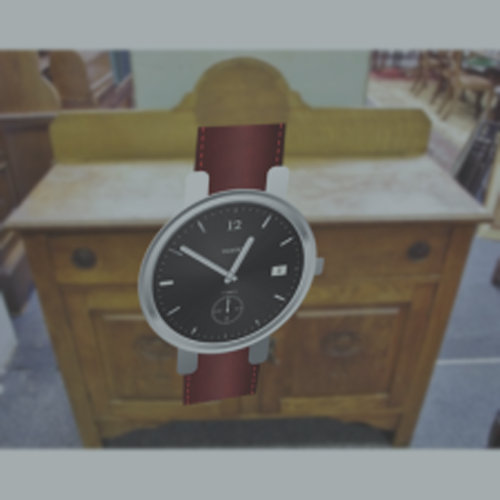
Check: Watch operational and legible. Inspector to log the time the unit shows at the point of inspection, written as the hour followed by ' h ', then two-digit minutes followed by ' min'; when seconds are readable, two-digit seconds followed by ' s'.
12 h 51 min
